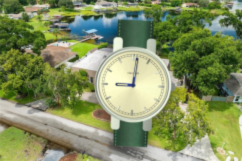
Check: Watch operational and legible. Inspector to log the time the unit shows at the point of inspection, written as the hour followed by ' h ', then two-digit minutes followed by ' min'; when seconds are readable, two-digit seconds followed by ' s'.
9 h 01 min
